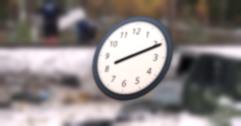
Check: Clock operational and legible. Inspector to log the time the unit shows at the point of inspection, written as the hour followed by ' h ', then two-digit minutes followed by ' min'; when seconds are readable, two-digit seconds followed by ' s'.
8 h 11 min
